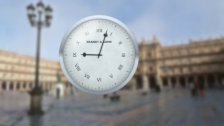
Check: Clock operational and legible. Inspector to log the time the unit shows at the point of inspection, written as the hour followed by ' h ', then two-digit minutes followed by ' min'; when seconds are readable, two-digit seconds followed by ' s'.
9 h 03 min
